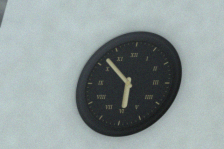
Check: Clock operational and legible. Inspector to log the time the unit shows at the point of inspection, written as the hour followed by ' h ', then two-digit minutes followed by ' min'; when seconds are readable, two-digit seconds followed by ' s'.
5 h 52 min
